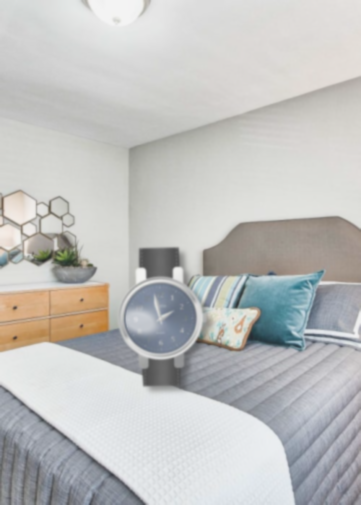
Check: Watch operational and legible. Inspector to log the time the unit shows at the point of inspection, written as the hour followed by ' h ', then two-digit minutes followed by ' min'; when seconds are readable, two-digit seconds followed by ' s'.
1 h 58 min
